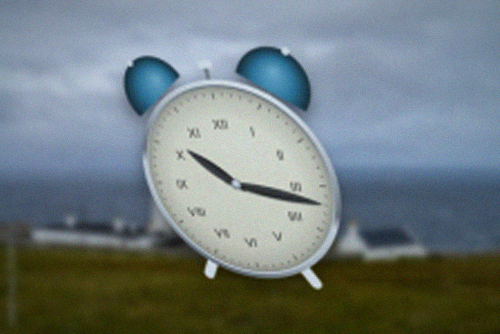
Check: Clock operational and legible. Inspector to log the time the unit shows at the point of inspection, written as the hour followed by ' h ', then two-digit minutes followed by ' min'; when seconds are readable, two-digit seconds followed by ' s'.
10 h 17 min
